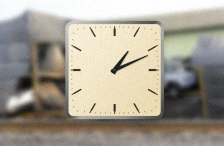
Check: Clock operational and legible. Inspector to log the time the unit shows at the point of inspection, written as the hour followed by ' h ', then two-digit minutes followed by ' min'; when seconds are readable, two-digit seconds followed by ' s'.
1 h 11 min
